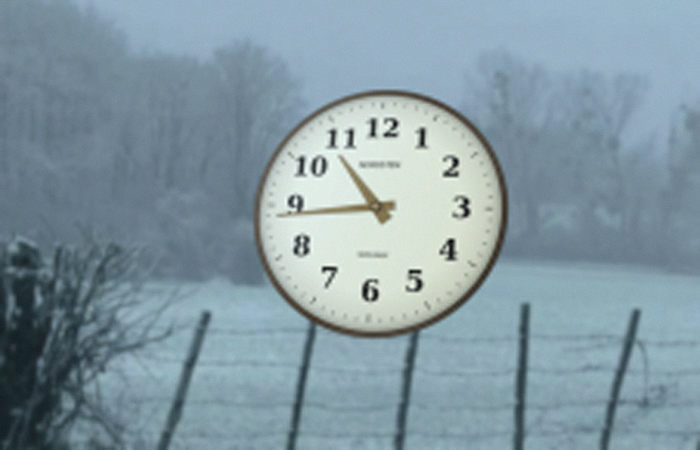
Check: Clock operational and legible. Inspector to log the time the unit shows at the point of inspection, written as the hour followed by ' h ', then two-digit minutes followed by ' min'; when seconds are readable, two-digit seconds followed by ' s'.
10 h 44 min
